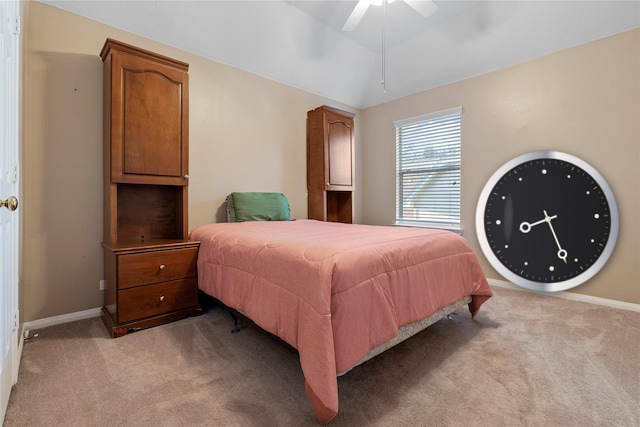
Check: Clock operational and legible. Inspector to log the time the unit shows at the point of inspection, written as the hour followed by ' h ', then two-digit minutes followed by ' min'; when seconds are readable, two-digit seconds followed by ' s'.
8 h 27 min
